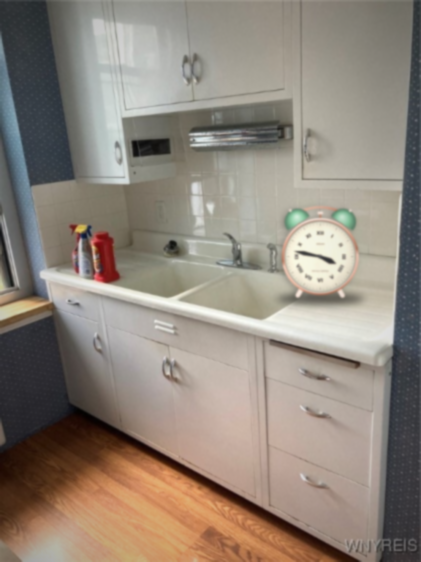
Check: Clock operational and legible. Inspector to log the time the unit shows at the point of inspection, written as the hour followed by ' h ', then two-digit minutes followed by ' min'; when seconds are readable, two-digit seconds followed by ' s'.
3 h 47 min
